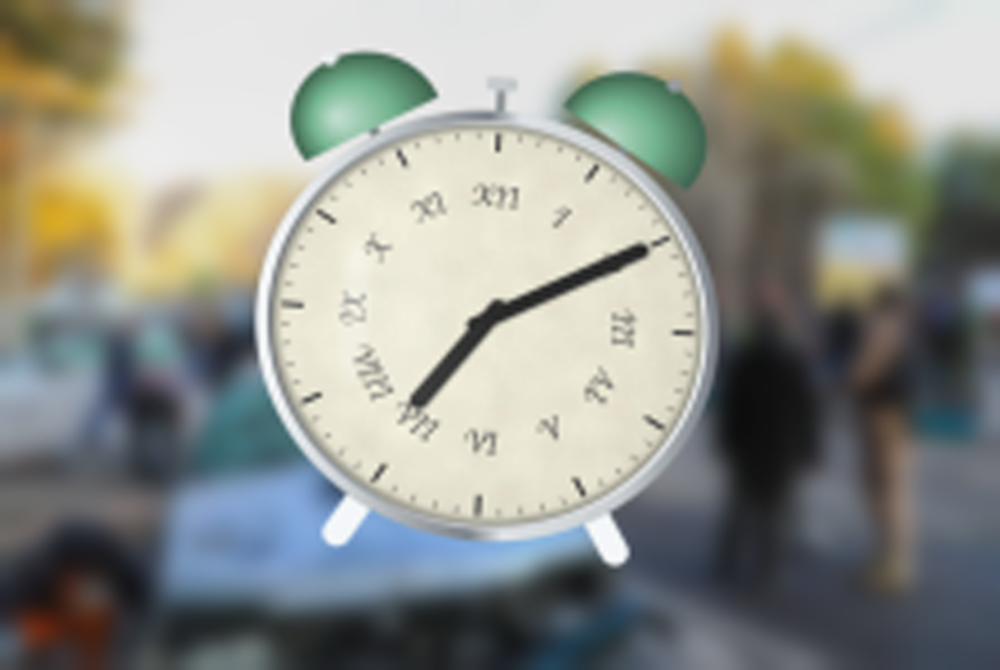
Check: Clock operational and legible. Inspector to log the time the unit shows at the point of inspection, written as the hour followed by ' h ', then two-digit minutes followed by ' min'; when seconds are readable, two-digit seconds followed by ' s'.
7 h 10 min
